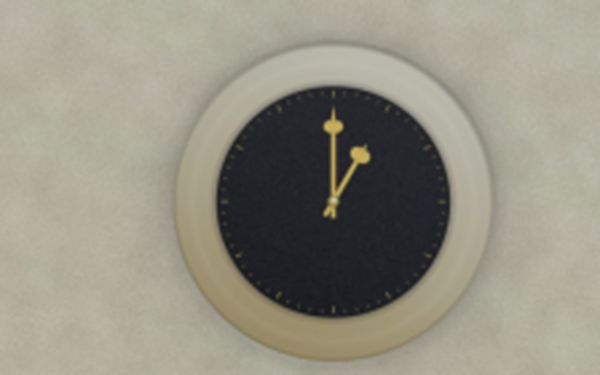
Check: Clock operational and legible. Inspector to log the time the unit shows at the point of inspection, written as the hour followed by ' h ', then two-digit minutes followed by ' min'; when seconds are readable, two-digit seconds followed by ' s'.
1 h 00 min
